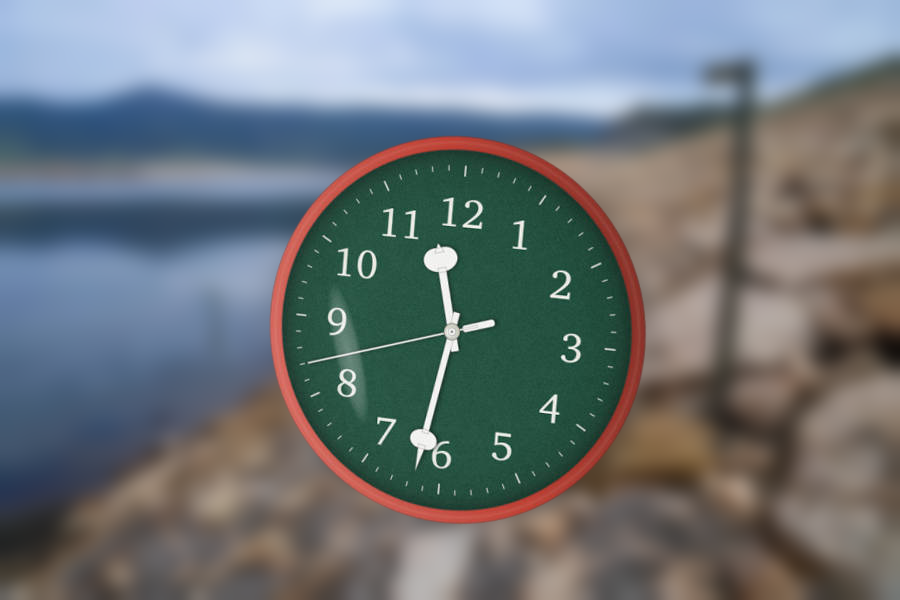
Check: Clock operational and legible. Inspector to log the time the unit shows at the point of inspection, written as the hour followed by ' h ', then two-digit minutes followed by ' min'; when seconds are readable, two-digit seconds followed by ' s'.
11 h 31 min 42 s
